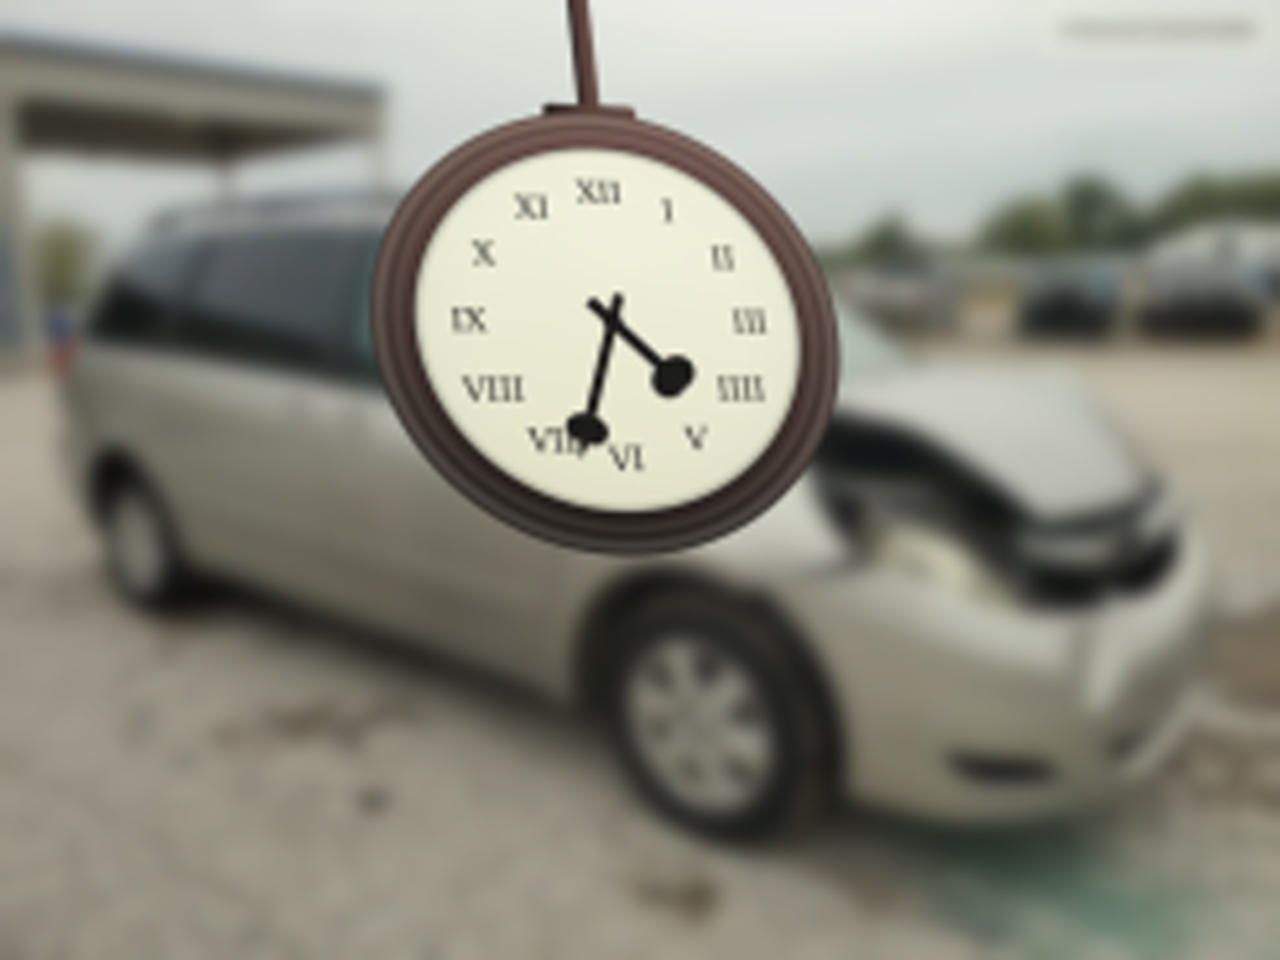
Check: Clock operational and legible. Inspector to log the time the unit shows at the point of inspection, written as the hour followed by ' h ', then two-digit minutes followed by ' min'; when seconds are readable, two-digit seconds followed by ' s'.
4 h 33 min
